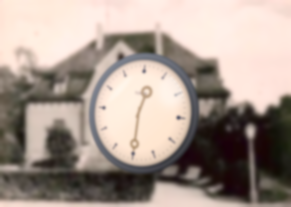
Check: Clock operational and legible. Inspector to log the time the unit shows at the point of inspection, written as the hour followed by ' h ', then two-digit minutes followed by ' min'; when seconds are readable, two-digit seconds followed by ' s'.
12 h 30 min
